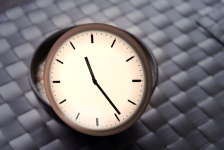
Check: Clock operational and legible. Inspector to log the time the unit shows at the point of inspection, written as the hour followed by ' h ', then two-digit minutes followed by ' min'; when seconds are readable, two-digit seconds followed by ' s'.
11 h 24 min
